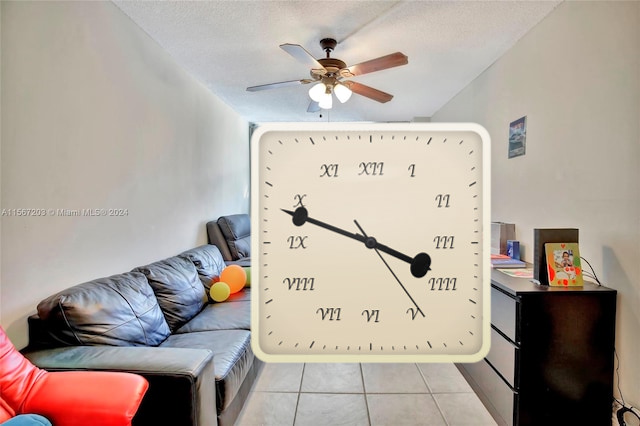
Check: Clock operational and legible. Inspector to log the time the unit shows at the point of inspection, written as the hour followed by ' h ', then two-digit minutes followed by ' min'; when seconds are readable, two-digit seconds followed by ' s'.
3 h 48 min 24 s
